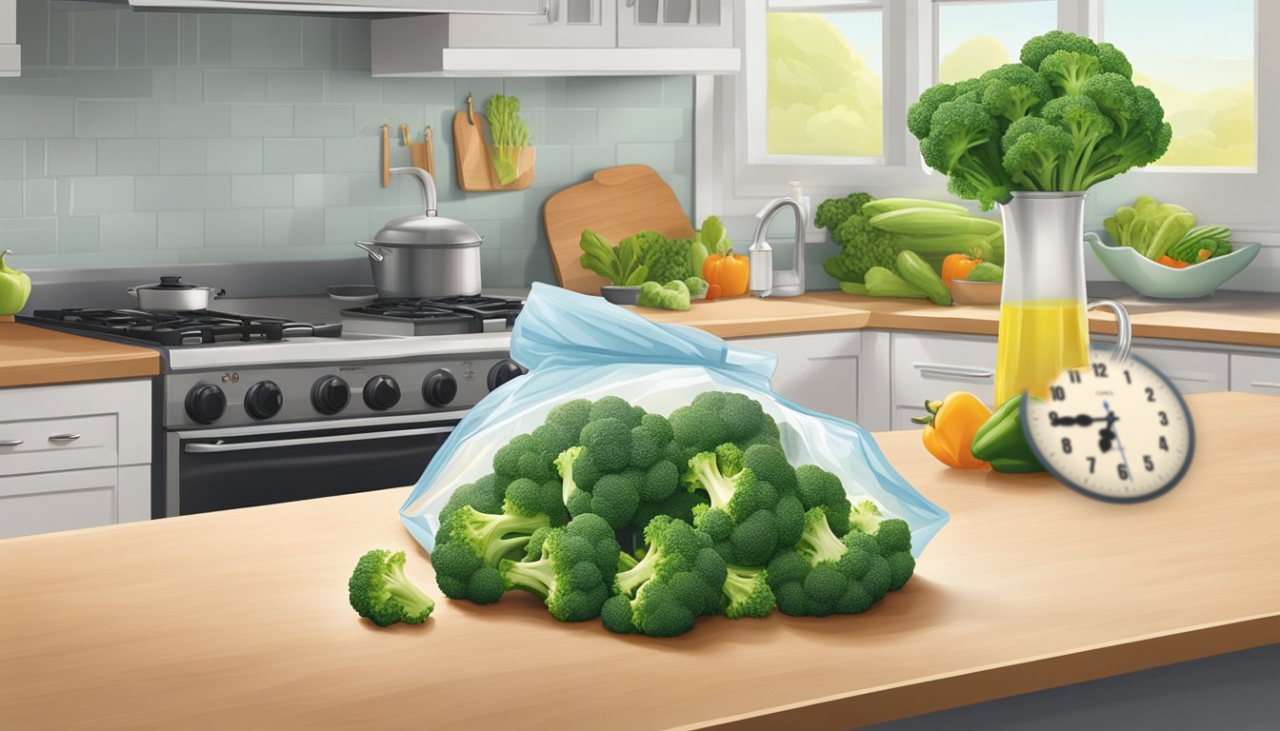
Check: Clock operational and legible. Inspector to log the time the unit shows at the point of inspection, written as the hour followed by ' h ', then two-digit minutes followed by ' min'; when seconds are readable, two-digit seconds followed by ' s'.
6 h 44 min 29 s
